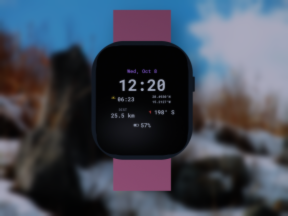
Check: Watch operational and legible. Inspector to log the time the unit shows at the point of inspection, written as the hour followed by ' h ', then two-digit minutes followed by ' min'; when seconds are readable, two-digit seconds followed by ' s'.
12 h 20 min
